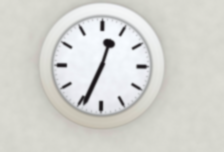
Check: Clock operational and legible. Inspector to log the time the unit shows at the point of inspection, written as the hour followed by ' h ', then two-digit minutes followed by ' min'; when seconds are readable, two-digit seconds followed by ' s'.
12 h 34 min
